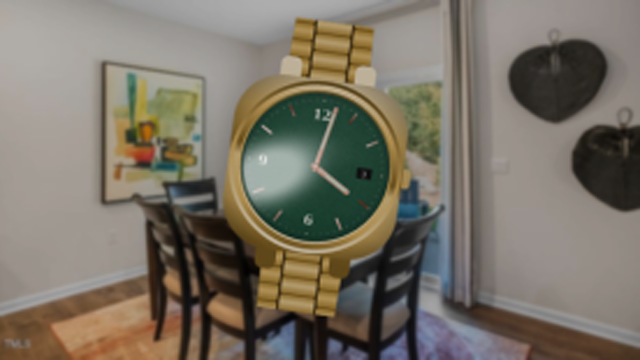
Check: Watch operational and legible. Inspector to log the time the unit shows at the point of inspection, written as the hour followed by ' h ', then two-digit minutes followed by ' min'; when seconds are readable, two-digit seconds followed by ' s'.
4 h 02 min
